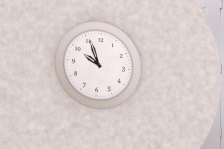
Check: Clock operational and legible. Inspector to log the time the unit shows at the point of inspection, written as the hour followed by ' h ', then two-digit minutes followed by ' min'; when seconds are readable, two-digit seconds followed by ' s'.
9 h 56 min
